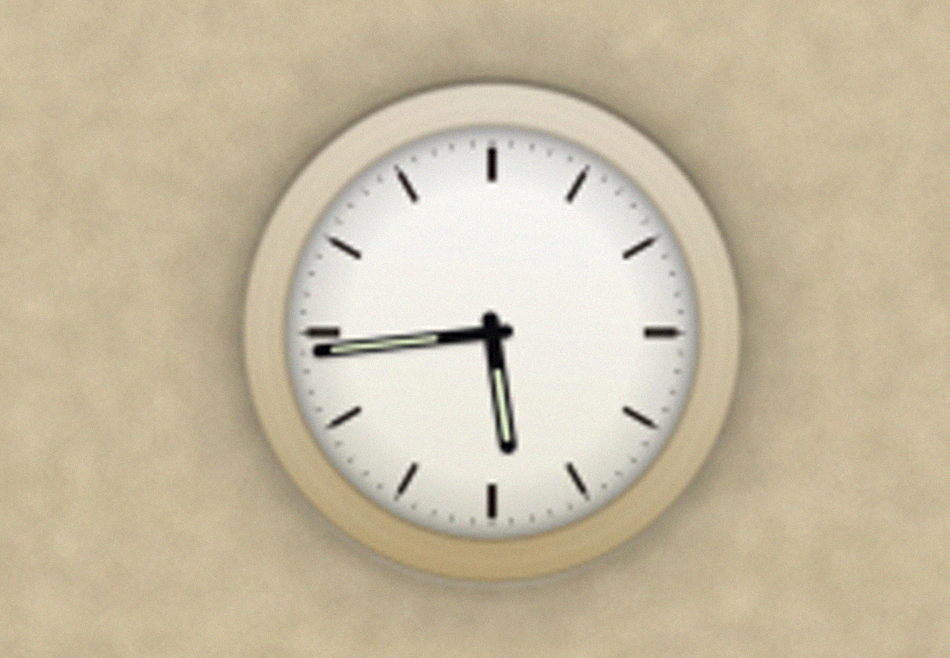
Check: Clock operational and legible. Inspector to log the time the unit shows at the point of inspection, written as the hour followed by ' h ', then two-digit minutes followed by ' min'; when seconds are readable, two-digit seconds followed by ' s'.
5 h 44 min
